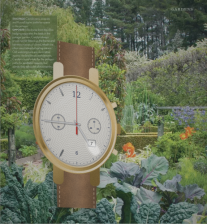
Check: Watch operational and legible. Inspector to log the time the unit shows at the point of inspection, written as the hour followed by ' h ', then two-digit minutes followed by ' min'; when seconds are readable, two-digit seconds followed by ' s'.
4 h 45 min
